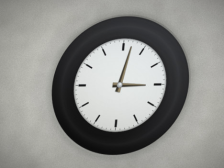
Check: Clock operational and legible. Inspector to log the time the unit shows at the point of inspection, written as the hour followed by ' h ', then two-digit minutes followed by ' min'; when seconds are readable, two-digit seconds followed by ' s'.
3 h 02 min
